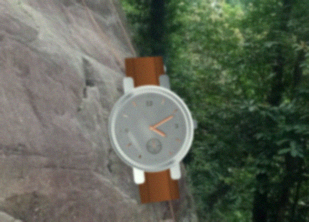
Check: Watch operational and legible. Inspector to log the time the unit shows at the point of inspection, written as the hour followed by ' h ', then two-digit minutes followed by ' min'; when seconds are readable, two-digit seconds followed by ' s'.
4 h 11 min
